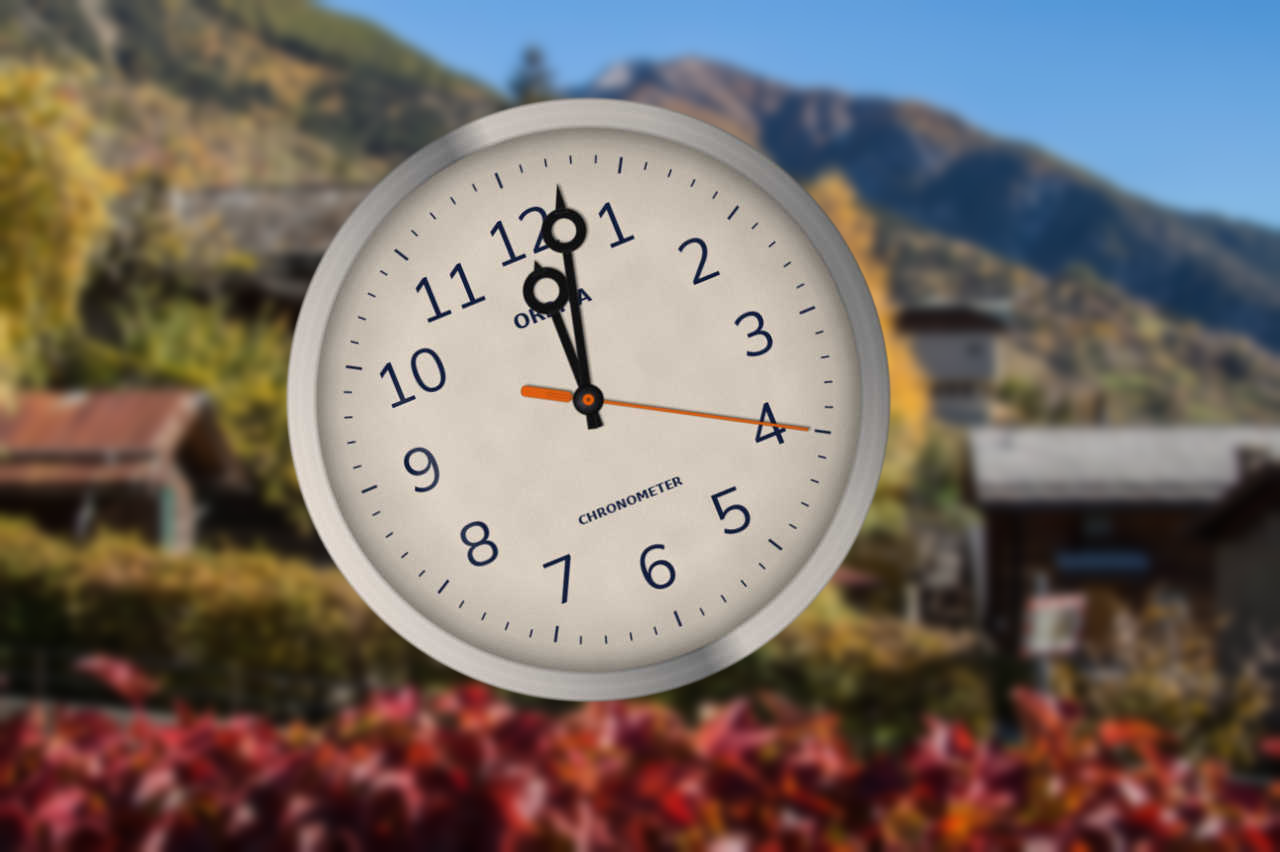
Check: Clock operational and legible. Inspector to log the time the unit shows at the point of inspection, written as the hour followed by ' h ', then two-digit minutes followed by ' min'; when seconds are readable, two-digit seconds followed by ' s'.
12 h 02 min 20 s
